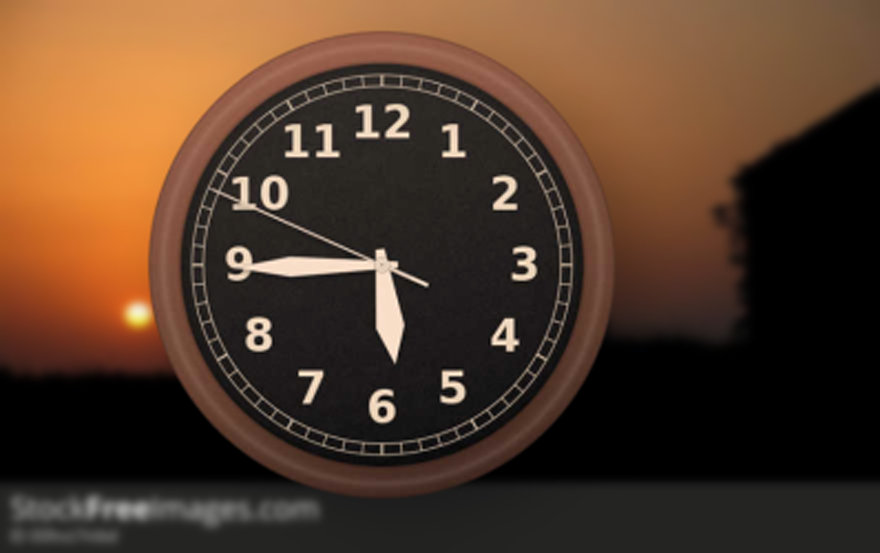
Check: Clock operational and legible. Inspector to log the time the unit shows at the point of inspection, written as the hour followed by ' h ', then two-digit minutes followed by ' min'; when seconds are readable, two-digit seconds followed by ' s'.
5 h 44 min 49 s
